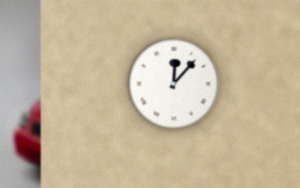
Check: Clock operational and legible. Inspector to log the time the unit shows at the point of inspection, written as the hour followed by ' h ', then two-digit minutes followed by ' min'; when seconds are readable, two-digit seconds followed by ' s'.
12 h 07 min
